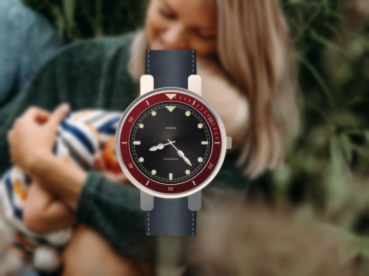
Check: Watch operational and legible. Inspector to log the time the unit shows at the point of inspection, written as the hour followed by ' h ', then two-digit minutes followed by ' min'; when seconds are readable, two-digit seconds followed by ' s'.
8 h 23 min
